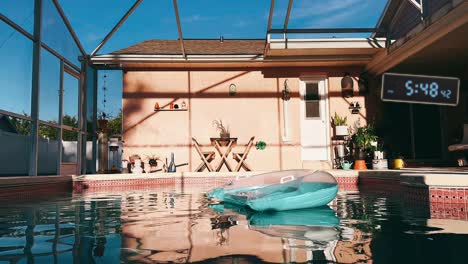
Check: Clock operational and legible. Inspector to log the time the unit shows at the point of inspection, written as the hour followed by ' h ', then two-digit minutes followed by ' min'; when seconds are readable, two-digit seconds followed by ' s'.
5 h 48 min
